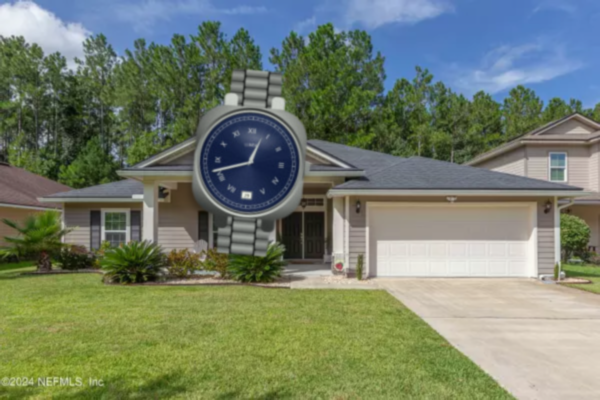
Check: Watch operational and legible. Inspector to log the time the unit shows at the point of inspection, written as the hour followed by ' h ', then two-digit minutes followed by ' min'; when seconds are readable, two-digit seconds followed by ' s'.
12 h 42 min
